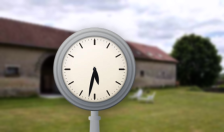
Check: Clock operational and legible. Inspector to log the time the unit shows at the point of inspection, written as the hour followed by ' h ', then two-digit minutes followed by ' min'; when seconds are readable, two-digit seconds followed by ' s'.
5 h 32 min
